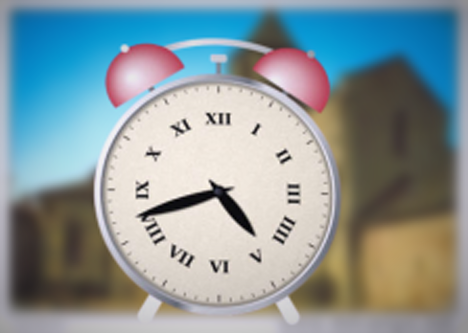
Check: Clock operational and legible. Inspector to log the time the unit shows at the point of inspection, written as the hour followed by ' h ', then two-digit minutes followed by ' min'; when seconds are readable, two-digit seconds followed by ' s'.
4 h 42 min
